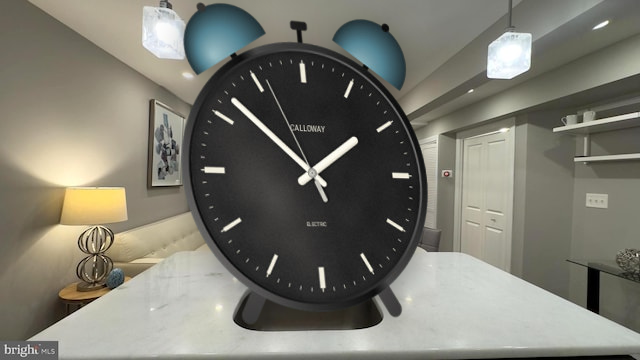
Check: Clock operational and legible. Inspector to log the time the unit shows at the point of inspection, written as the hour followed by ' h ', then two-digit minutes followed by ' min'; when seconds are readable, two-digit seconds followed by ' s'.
1 h 51 min 56 s
